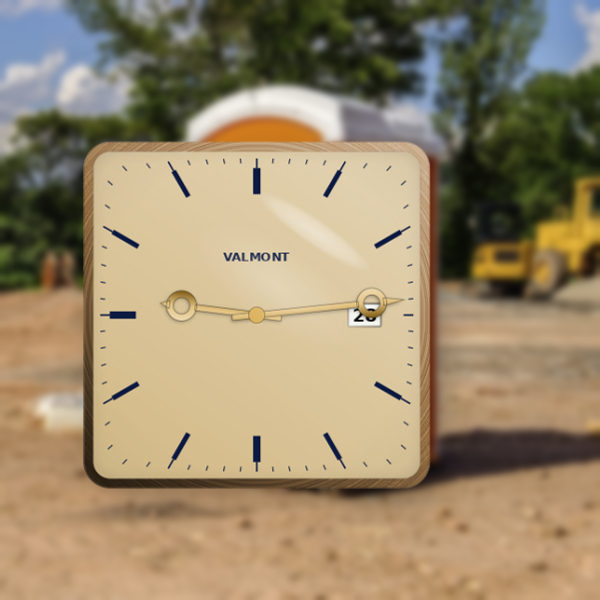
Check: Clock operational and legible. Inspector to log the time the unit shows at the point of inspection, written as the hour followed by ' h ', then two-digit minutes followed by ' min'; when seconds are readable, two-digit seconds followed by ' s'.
9 h 14 min
